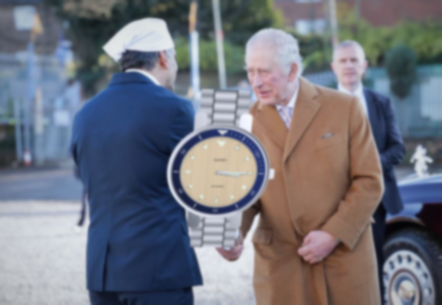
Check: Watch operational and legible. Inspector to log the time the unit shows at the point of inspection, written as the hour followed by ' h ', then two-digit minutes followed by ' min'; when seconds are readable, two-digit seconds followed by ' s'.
3 h 15 min
